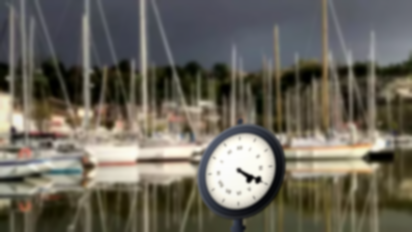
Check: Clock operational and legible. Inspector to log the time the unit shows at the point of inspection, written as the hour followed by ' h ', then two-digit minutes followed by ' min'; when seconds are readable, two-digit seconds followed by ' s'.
4 h 20 min
